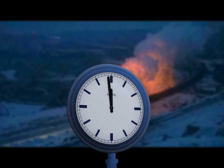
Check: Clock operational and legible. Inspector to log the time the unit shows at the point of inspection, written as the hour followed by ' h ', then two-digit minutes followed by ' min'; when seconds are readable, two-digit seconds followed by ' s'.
11 h 59 min
